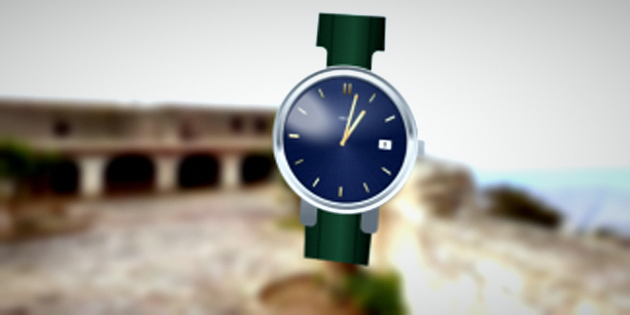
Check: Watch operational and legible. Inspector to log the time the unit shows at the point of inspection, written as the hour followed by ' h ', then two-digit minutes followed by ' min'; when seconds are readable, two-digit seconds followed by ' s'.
1 h 02 min
